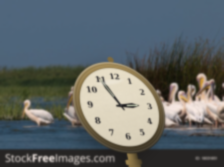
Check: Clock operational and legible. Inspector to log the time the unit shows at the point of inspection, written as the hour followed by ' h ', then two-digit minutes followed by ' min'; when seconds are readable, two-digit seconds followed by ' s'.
2 h 55 min
